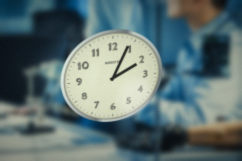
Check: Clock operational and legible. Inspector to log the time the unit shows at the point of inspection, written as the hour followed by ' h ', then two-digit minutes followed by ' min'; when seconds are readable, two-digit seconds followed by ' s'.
2 h 04 min
